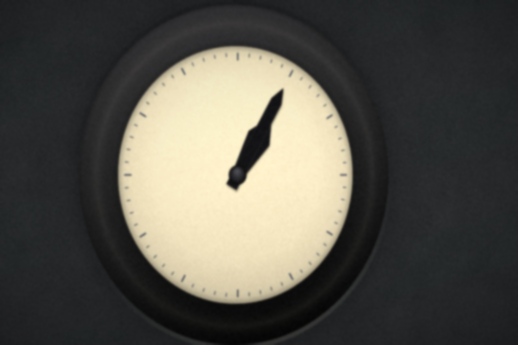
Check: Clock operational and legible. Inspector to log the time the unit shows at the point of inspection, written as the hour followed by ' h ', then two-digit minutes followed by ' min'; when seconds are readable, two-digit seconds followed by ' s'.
1 h 05 min
